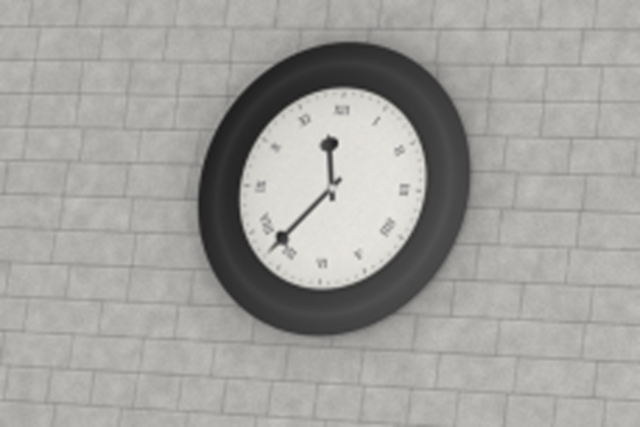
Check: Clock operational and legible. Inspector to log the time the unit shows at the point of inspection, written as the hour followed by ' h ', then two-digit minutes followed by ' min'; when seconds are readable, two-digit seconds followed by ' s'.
11 h 37 min
